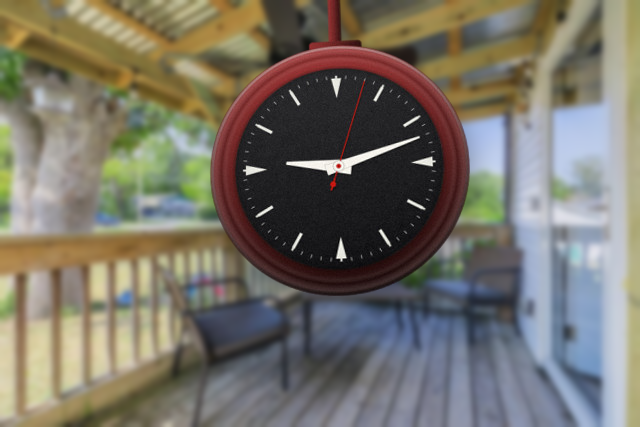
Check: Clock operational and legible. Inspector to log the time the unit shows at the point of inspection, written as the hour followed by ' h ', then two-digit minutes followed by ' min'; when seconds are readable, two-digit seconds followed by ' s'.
9 h 12 min 03 s
